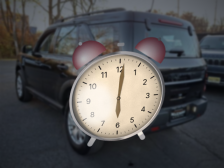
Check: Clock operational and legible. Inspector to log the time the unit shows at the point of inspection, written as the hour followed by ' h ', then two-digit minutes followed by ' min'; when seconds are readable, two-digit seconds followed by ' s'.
6 h 01 min
